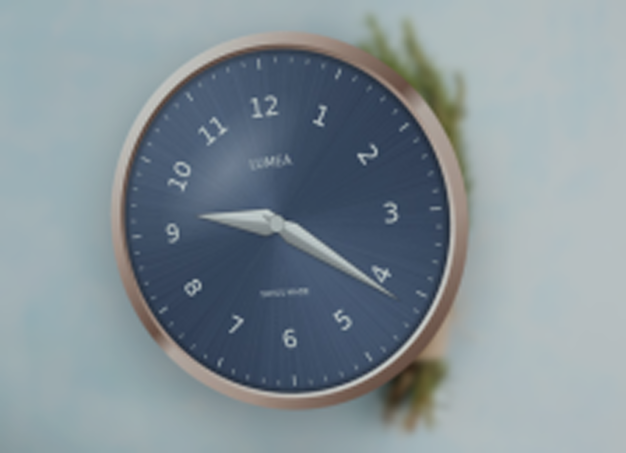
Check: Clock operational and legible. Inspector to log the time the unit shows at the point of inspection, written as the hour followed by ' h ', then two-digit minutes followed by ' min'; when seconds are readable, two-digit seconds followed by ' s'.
9 h 21 min
